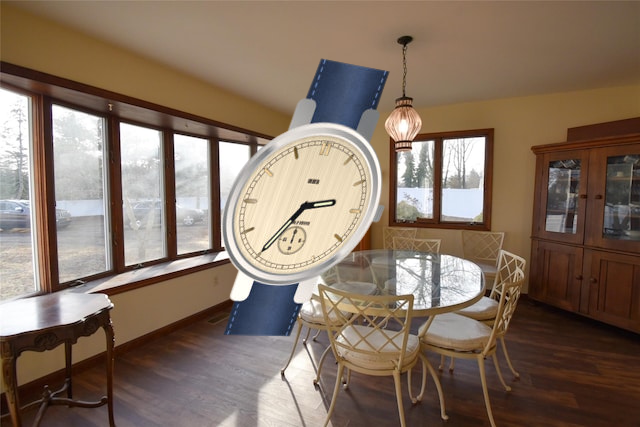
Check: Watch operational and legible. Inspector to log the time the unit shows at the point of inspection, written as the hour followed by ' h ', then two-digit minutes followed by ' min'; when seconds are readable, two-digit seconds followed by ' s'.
2 h 35 min
